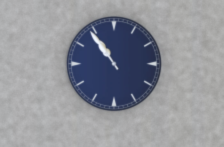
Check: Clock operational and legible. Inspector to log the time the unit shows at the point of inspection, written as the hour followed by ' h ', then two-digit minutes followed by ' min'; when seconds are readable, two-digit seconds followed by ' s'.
10 h 54 min
